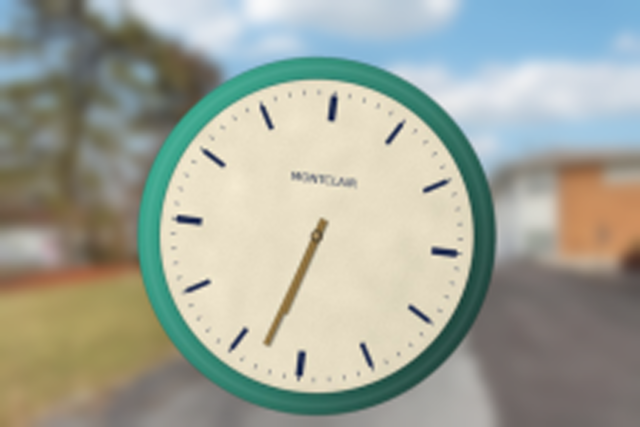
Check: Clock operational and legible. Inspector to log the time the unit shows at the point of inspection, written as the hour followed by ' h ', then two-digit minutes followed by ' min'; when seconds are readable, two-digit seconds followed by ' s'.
6 h 33 min
